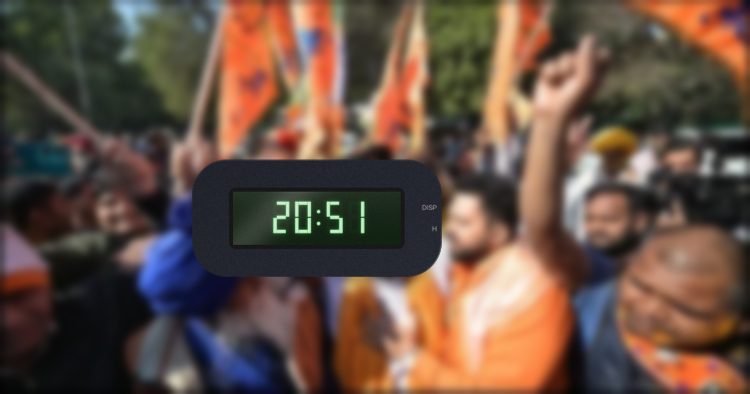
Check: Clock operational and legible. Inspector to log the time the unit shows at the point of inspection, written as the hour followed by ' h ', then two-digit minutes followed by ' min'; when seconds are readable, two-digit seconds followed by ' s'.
20 h 51 min
